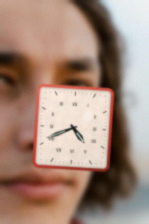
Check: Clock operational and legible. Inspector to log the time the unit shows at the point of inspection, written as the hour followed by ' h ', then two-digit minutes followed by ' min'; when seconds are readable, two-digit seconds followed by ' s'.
4 h 41 min
